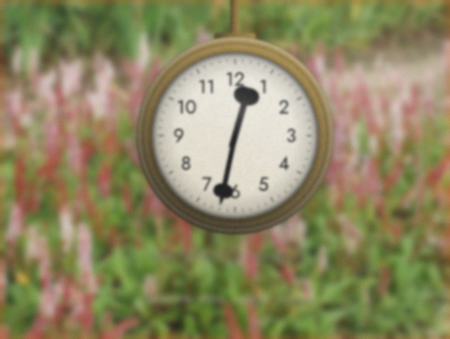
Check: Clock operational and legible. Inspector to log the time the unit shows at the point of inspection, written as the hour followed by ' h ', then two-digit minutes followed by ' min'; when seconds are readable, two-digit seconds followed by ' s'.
12 h 32 min
